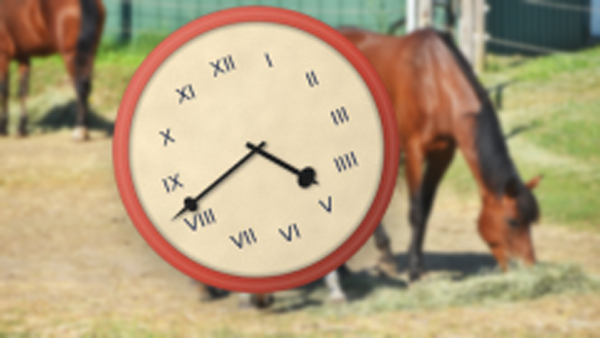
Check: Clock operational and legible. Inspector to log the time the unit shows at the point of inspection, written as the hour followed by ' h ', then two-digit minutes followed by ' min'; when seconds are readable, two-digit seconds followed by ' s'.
4 h 42 min
